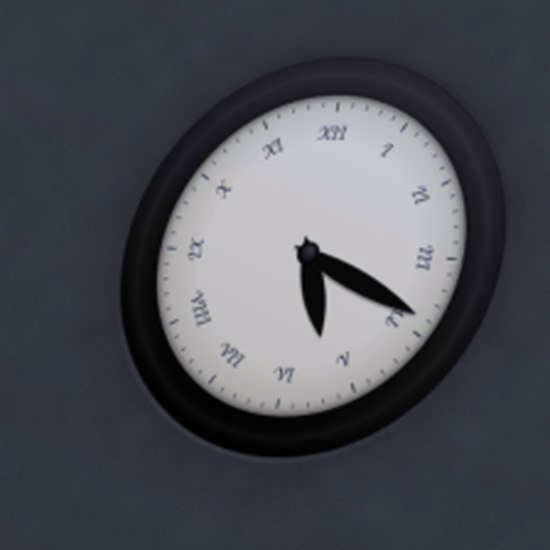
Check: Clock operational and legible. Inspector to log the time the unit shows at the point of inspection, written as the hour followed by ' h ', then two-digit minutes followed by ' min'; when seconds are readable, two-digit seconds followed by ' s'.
5 h 19 min
